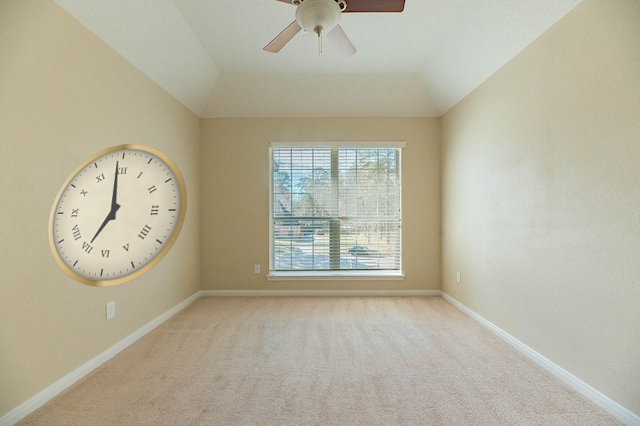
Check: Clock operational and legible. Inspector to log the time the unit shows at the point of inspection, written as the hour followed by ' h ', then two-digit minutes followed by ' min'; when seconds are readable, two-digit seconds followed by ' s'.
6 h 59 min
